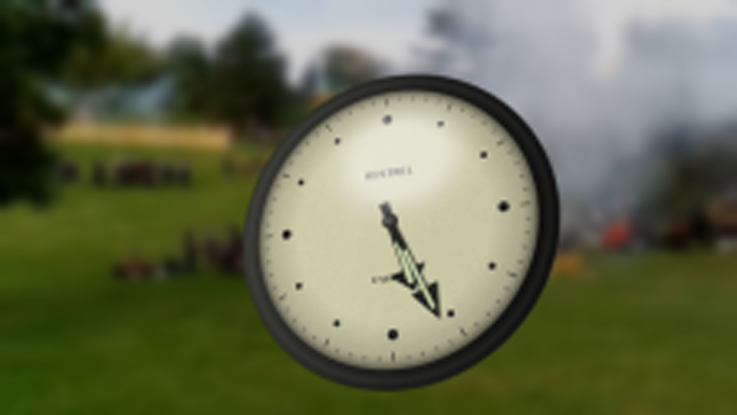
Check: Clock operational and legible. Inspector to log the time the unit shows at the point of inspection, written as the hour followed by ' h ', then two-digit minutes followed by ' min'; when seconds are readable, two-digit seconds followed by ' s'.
5 h 26 min
